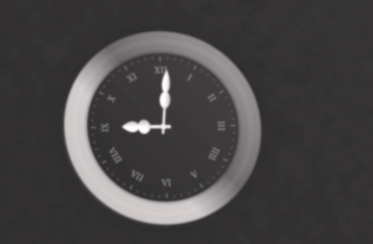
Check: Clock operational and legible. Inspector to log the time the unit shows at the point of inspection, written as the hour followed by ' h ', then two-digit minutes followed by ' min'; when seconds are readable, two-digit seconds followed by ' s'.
9 h 01 min
